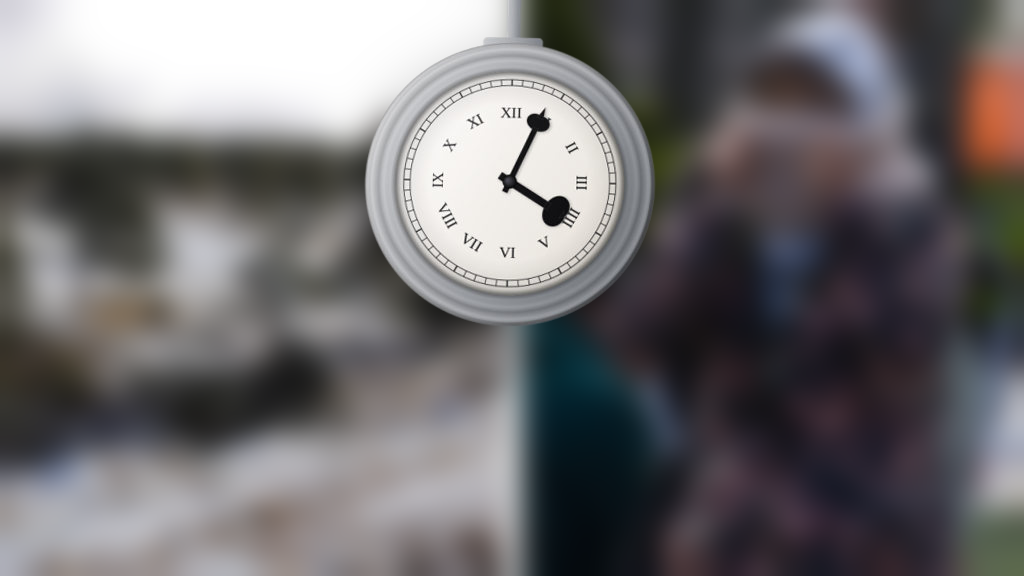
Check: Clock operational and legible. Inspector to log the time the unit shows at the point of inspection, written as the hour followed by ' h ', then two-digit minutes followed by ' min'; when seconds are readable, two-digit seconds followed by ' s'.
4 h 04 min
